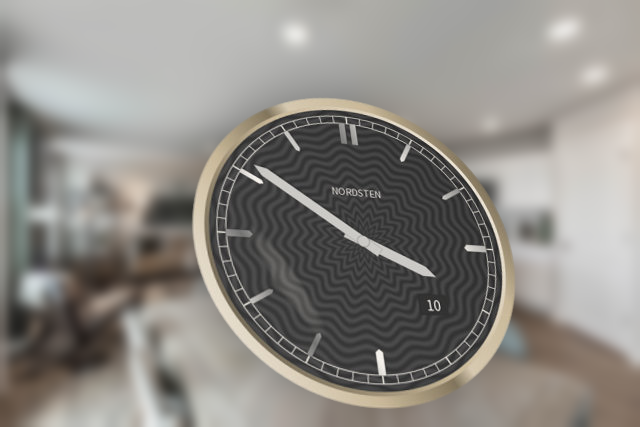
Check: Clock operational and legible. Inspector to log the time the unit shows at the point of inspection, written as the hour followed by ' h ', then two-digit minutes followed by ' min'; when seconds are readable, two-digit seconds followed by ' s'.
3 h 51 min
